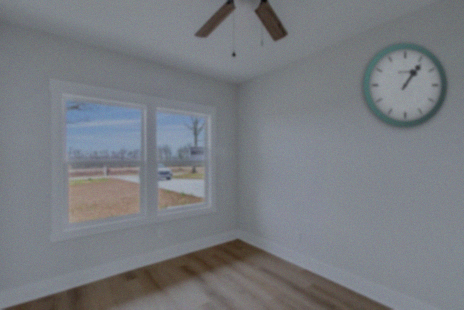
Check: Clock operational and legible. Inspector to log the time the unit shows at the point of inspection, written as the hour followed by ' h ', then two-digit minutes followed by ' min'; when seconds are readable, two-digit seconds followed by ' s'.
1 h 06 min
